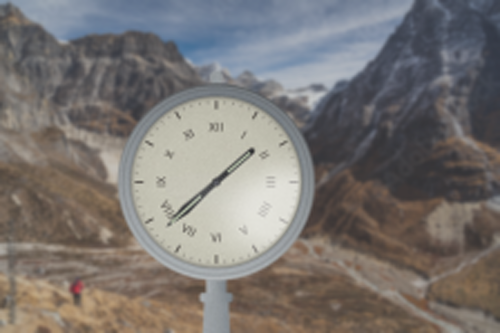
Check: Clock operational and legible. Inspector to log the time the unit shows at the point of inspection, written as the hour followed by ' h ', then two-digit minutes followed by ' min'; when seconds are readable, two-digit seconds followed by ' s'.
1 h 38 min
